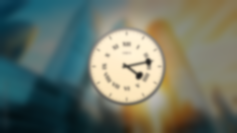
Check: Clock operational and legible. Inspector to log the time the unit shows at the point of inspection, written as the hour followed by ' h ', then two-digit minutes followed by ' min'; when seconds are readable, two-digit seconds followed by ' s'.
4 h 13 min
